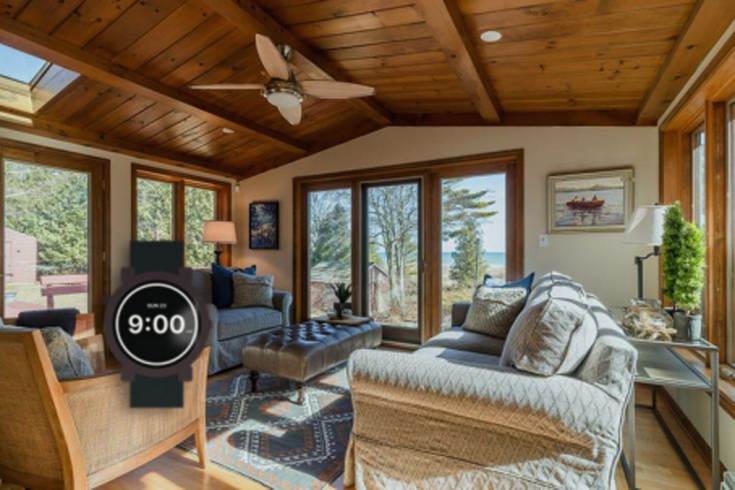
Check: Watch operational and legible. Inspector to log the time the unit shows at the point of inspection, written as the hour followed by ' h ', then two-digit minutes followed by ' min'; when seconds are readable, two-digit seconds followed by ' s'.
9 h 00 min
